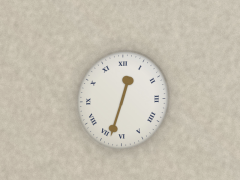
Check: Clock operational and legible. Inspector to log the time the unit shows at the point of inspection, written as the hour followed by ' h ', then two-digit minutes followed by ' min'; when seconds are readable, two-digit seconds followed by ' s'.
12 h 33 min
